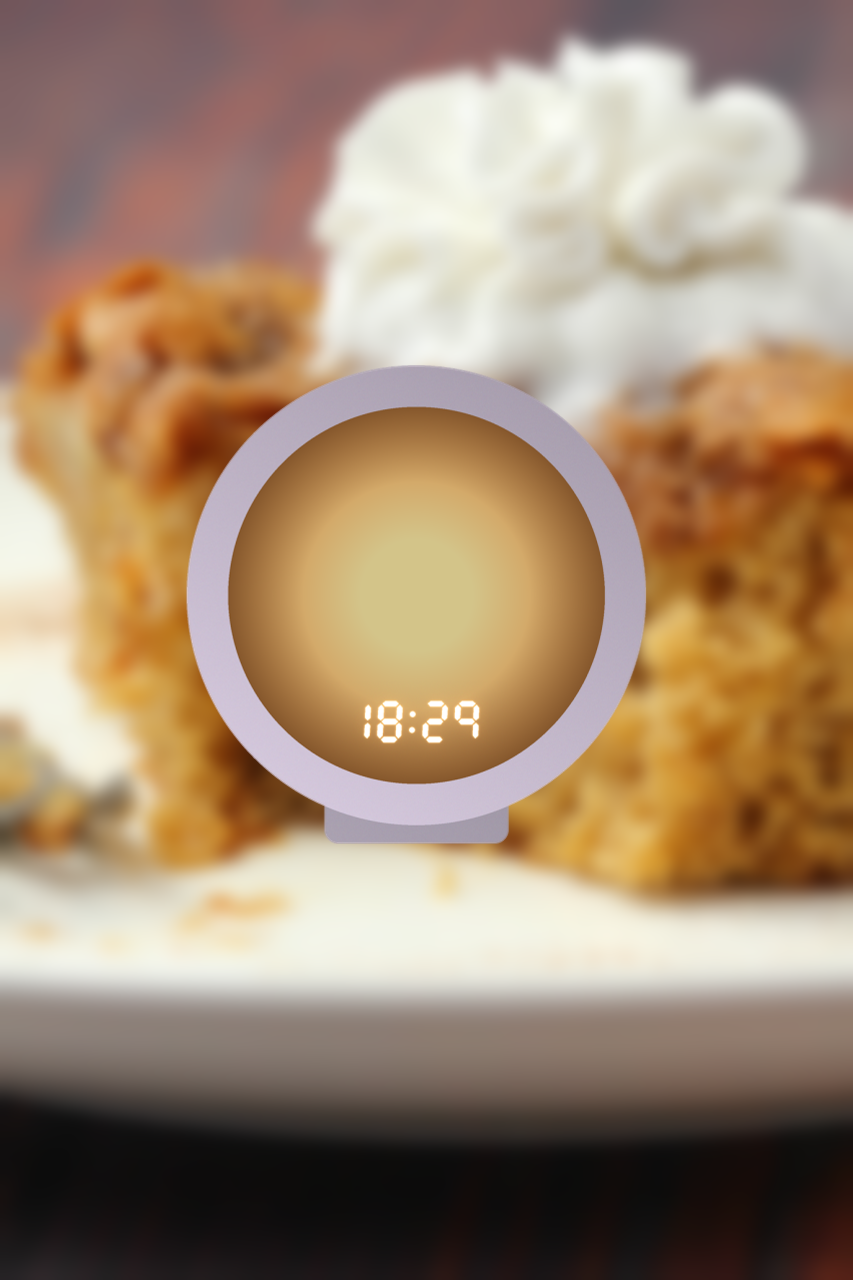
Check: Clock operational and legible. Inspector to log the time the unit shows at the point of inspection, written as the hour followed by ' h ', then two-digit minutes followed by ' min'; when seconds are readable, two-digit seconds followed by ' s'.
18 h 29 min
